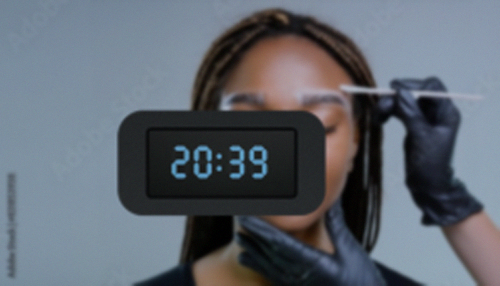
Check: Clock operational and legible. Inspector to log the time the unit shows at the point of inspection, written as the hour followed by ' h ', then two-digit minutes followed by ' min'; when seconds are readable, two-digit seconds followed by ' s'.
20 h 39 min
